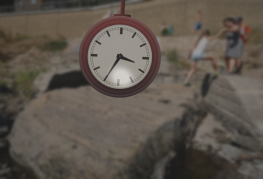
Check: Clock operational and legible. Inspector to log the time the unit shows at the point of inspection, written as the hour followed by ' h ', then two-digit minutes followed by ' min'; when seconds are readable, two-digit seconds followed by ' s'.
3 h 35 min
